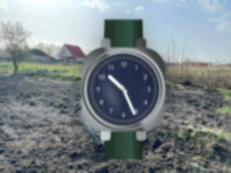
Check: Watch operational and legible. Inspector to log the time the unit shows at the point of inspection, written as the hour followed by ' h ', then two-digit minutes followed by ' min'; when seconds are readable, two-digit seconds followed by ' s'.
10 h 26 min
